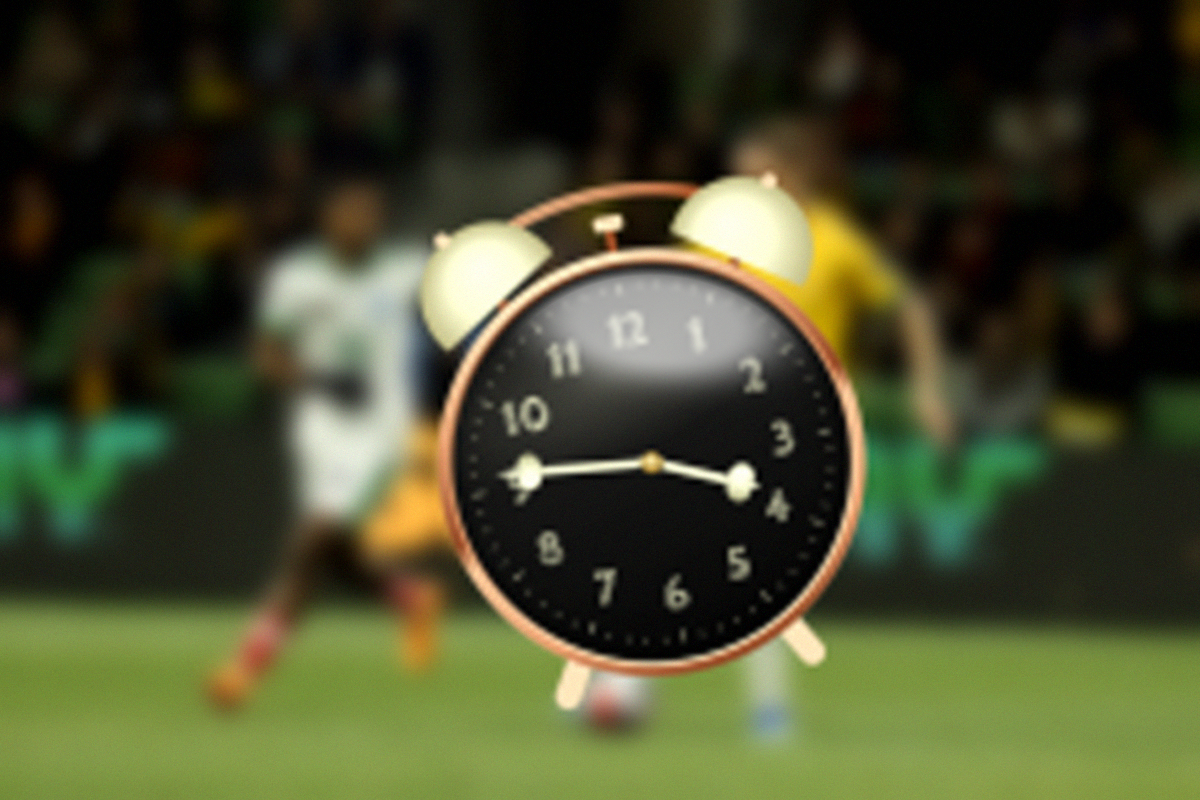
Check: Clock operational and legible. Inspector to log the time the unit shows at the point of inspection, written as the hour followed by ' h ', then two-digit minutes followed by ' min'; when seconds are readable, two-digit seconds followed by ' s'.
3 h 46 min
